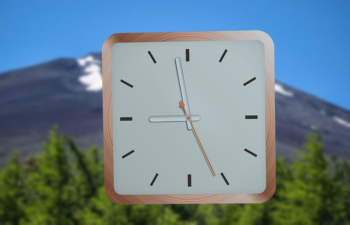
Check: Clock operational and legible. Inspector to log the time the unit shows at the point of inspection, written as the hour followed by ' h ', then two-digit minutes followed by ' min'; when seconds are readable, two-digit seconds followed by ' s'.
8 h 58 min 26 s
